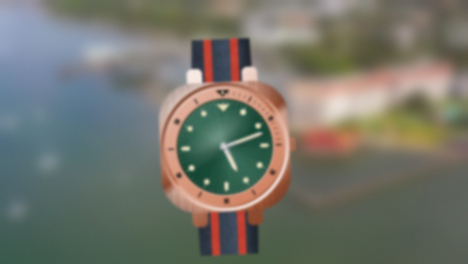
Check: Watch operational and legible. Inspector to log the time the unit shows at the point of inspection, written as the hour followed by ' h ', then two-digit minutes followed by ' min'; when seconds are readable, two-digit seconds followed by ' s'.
5 h 12 min
